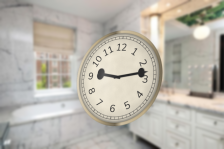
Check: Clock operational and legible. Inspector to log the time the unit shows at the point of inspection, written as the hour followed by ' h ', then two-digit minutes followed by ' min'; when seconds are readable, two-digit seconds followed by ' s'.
9 h 13 min
